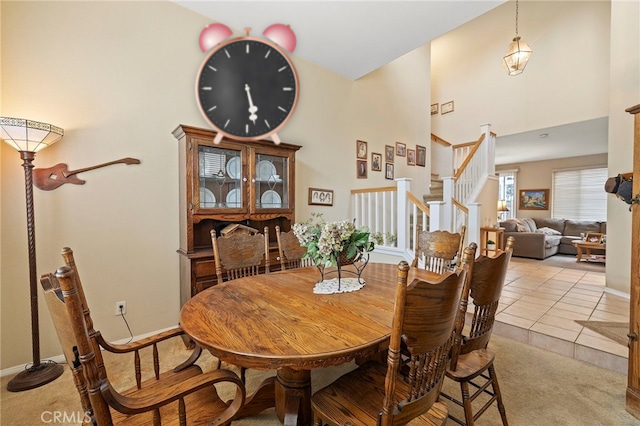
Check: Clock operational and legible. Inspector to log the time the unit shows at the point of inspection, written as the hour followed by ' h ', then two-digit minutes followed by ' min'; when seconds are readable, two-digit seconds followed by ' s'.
5 h 28 min
